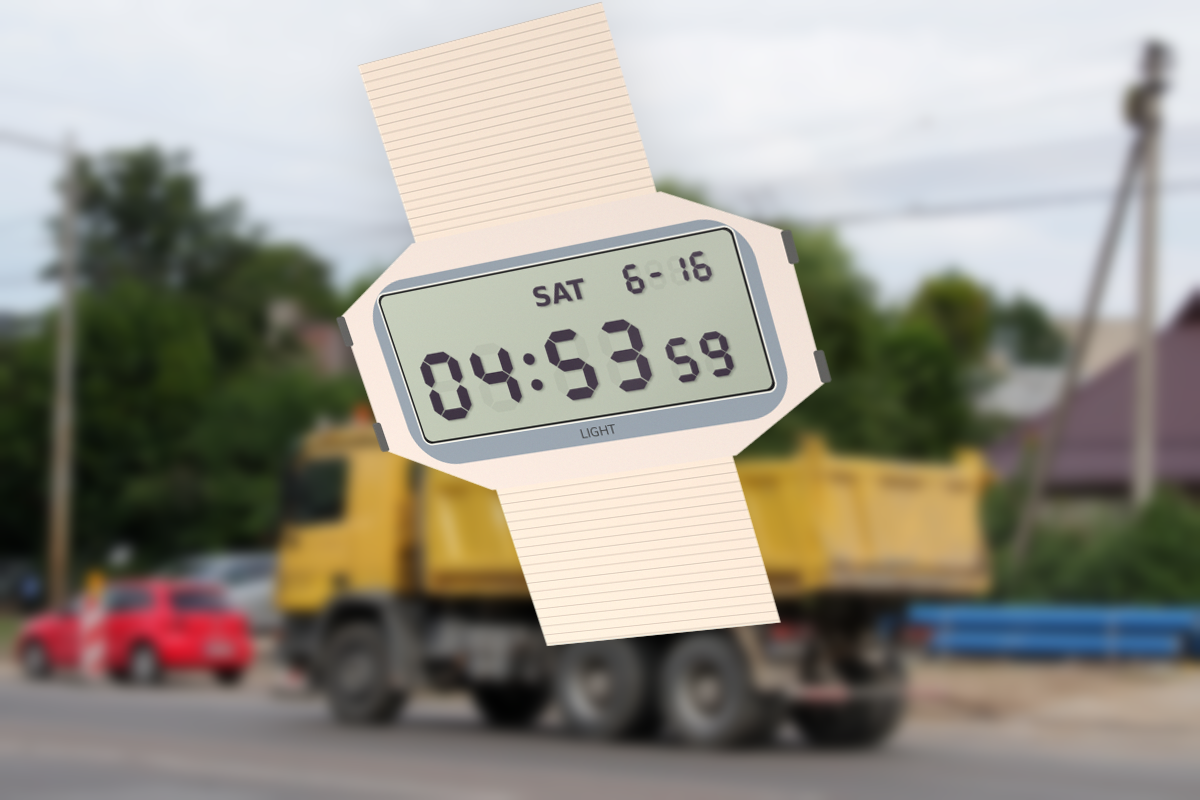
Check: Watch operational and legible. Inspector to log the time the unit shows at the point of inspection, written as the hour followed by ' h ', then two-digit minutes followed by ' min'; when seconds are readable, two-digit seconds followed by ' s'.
4 h 53 min 59 s
